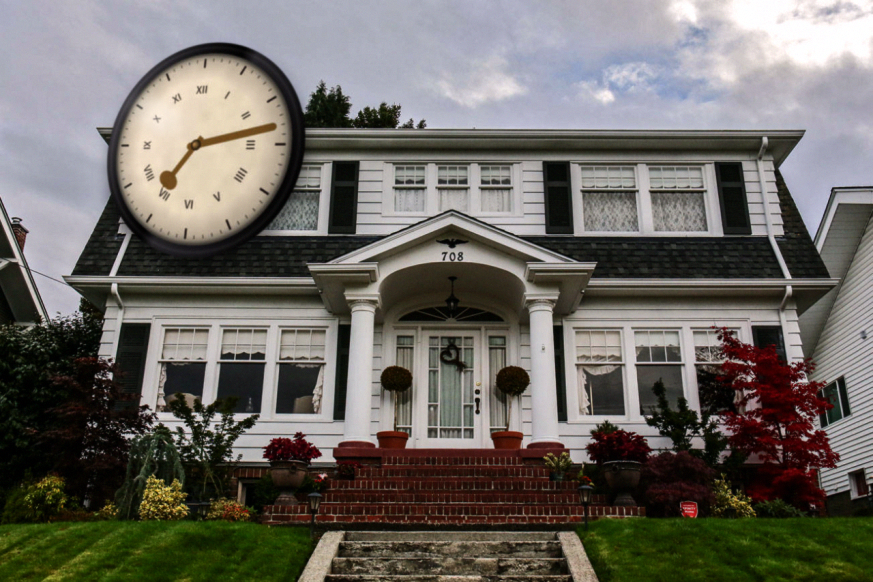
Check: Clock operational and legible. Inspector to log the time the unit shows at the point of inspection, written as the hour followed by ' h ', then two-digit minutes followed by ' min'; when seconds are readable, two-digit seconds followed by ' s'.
7 h 13 min
